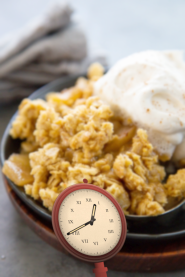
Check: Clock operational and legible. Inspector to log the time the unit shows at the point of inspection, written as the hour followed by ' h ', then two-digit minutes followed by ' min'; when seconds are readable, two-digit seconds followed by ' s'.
12 h 41 min
